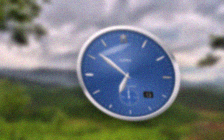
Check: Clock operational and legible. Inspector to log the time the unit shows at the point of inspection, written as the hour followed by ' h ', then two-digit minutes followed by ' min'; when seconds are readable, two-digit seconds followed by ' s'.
6 h 52 min
